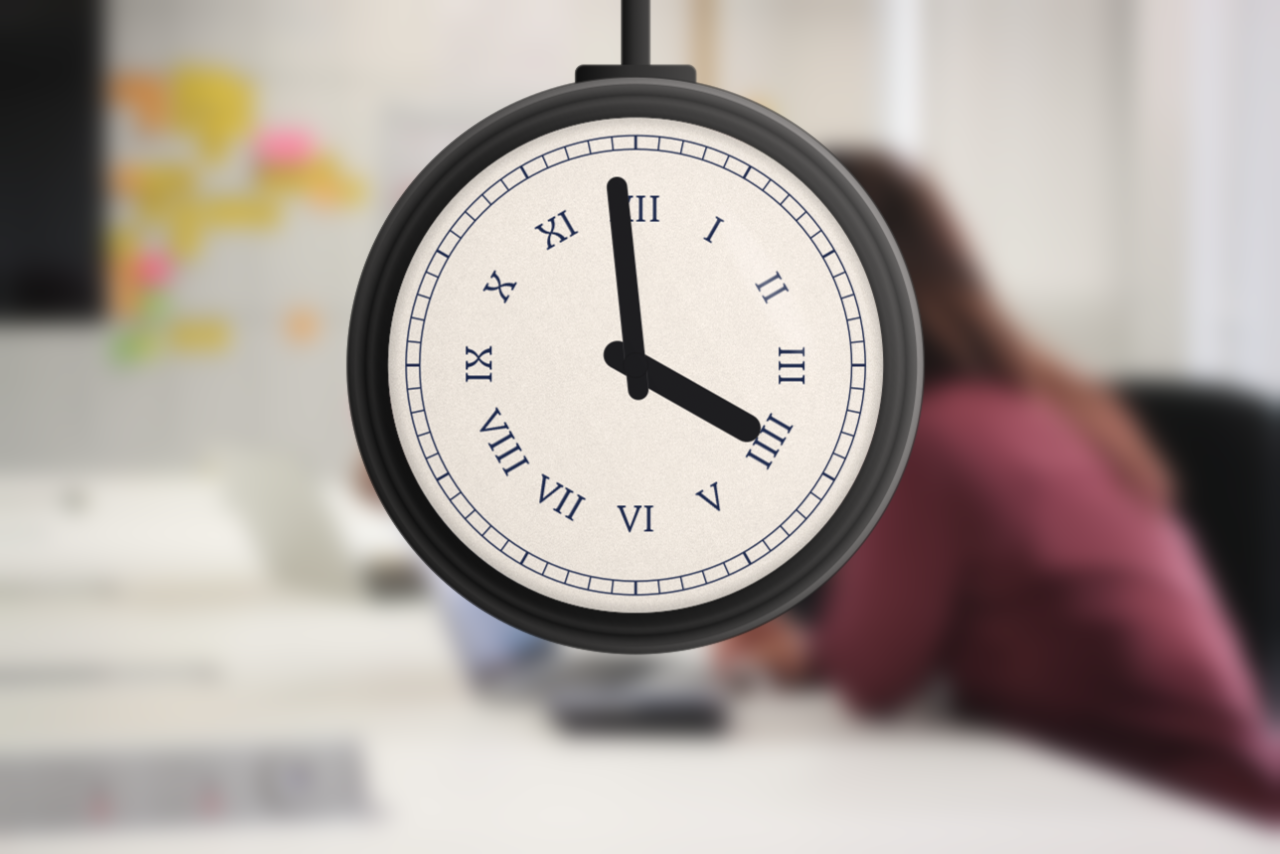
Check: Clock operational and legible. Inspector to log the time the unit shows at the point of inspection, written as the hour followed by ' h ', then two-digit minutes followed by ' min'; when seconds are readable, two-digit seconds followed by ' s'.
3 h 59 min
